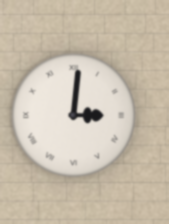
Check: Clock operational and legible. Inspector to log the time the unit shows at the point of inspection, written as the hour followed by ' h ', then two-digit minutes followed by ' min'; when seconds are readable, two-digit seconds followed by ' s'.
3 h 01 min
